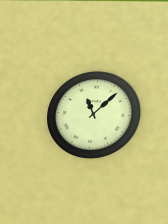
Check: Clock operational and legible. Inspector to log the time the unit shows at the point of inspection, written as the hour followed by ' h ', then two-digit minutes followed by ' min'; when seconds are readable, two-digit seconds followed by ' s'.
11 h 07 min
